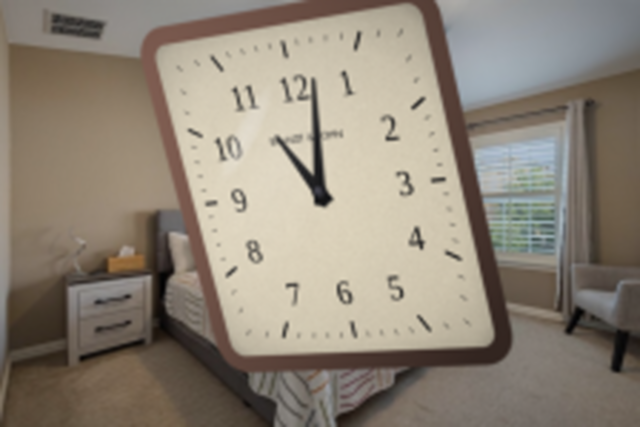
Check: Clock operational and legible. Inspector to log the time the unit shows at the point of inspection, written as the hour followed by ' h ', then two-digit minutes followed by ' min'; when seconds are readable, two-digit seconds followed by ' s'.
11 h 02 min
